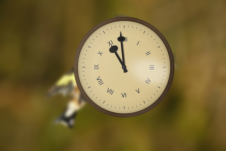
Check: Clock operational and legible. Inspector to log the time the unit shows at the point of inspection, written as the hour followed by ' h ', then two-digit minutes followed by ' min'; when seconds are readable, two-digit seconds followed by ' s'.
10 h 59 min
